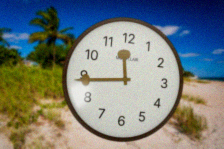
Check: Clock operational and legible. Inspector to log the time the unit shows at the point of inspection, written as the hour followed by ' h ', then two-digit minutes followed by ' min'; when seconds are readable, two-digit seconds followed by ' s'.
11 h 44 min
